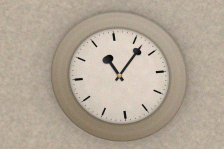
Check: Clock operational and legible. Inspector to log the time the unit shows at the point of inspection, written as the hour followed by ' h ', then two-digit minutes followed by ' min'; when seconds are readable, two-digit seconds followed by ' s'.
11 h 07 min
